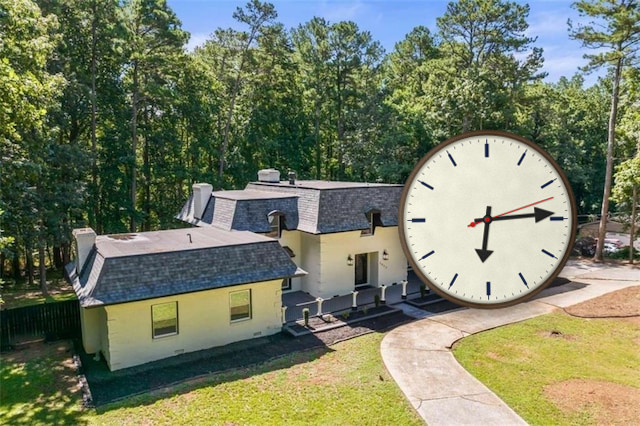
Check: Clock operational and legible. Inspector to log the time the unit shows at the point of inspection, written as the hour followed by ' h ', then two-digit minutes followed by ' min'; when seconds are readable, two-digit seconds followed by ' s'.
6 h 14 min 12 s
